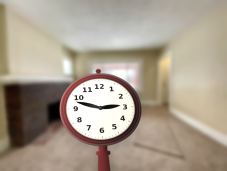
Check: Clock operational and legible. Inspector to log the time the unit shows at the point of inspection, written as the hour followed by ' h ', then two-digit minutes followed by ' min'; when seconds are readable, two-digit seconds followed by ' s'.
2 h 48 min
